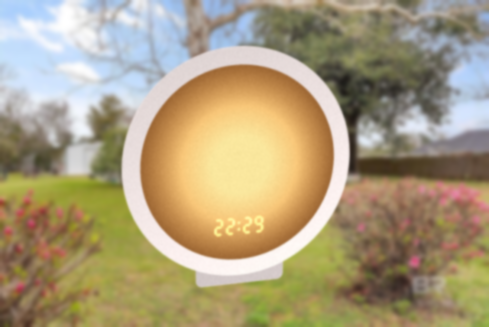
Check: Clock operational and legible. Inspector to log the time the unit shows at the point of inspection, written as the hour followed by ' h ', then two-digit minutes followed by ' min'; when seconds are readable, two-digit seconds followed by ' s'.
22 h 29 min
